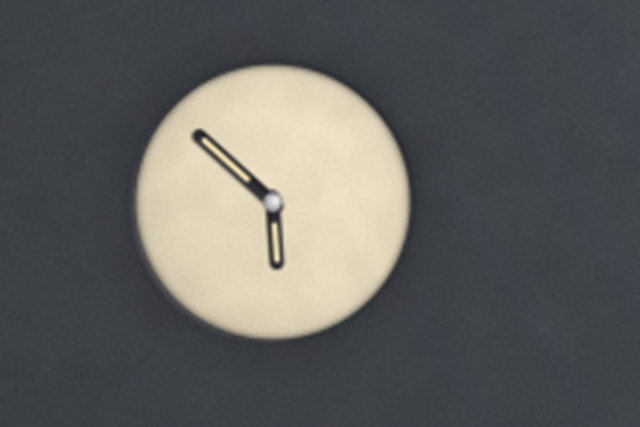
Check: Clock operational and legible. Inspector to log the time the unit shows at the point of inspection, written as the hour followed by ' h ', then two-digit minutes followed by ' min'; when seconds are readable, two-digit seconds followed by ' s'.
5 h 52 min
